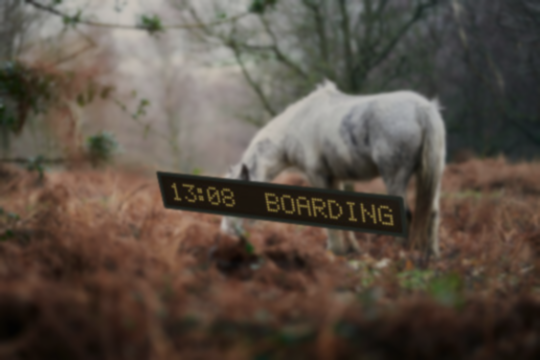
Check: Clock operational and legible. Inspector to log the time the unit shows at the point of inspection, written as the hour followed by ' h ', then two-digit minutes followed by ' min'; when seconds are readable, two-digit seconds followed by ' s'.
13 h 08 min
